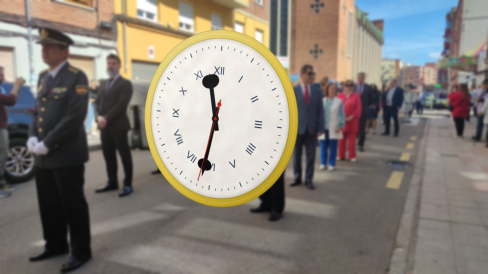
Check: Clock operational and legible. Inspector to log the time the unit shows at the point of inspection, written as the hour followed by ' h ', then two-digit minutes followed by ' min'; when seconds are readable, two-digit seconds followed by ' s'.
11 h 31 min 32 s
